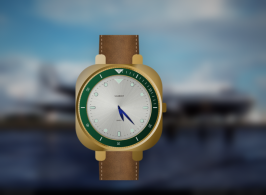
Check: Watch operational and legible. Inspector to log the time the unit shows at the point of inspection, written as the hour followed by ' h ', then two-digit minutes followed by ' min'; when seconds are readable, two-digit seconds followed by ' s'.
5 h 23 min
